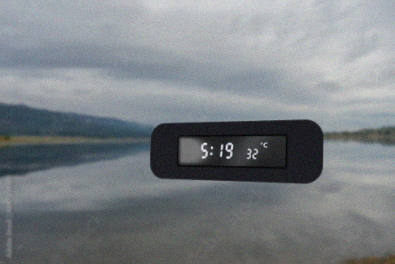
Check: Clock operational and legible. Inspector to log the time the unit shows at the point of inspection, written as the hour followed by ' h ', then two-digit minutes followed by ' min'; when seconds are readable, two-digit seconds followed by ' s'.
5 h 19 min
